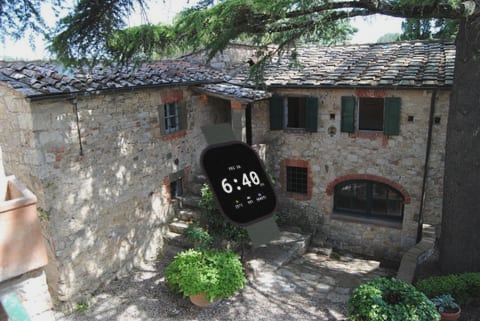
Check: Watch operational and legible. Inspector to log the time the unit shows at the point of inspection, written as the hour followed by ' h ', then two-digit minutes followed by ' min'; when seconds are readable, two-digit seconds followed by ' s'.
6 h 40 min
